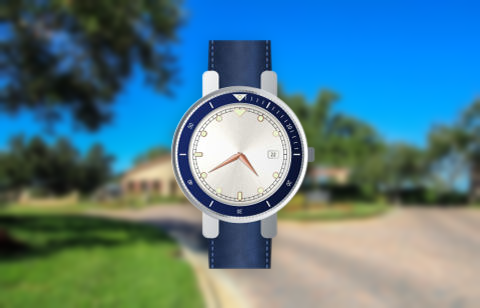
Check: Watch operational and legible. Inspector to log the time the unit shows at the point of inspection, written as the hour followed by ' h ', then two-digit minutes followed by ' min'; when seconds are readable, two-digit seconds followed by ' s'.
4 h 40 min
